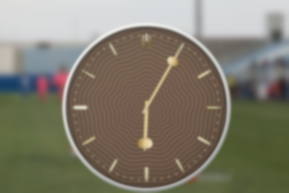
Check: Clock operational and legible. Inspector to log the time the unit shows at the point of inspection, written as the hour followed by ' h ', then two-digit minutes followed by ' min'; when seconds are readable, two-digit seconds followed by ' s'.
6 h 05 min
